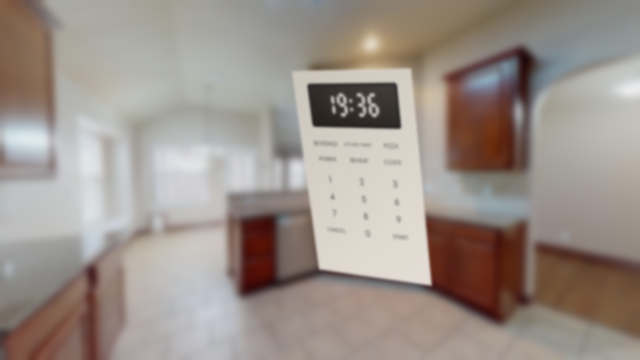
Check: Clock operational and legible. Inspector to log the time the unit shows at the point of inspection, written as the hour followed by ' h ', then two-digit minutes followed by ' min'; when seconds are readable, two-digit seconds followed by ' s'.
19 h 36 min
